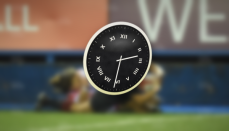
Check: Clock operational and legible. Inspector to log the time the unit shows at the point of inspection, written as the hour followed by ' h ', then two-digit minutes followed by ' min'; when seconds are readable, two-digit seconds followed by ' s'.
2 h 31 min
